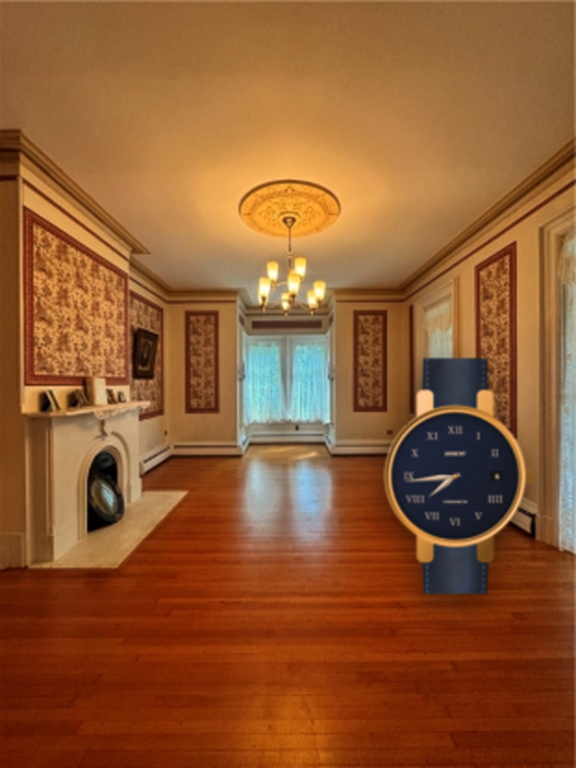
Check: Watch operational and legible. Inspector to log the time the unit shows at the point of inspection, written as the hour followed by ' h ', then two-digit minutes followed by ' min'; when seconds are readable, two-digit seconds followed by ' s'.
7 h 44 min
